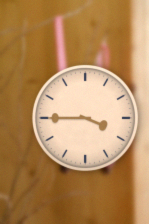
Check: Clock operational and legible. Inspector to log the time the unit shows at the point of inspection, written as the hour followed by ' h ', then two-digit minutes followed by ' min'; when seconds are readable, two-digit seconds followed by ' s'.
3 h 45 min
